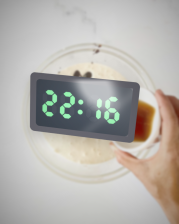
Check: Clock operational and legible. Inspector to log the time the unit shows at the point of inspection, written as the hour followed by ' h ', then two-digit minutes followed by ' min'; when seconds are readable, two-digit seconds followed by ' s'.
22 h 16 min
